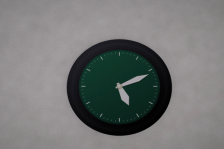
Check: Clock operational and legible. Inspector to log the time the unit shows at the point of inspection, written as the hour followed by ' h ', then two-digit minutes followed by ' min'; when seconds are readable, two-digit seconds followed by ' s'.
5 h 11 min
